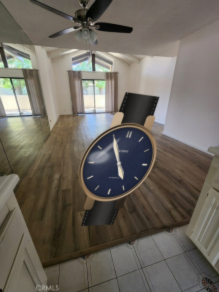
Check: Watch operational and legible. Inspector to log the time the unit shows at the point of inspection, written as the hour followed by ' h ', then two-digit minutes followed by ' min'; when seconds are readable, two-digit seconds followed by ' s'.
4 h 55 min
